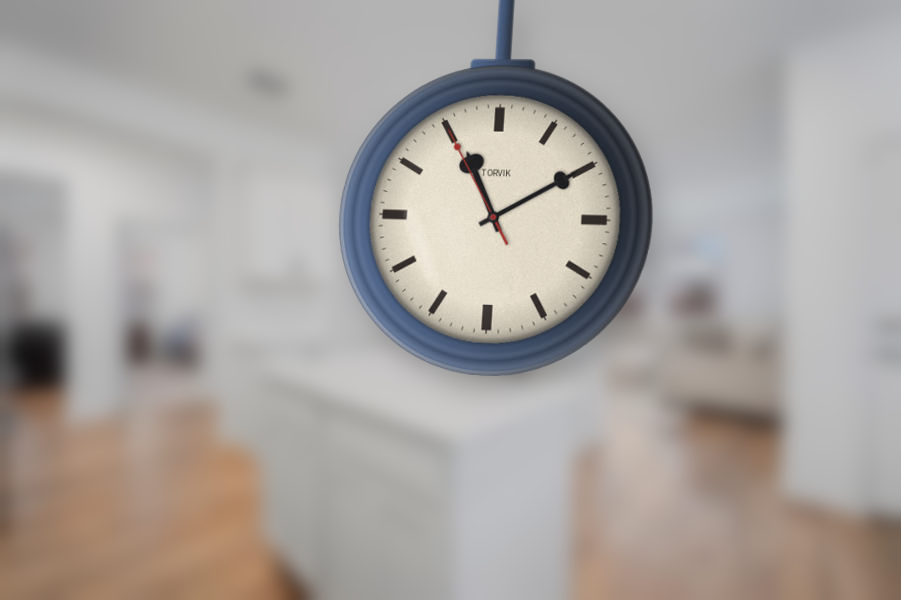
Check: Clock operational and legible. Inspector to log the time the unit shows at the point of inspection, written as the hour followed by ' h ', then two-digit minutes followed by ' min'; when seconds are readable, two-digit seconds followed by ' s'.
11 h 09 min 55 s
